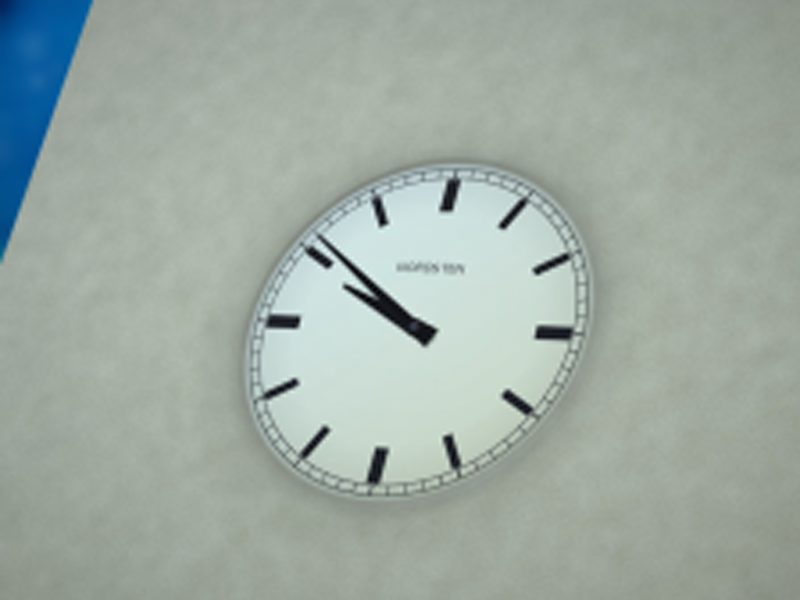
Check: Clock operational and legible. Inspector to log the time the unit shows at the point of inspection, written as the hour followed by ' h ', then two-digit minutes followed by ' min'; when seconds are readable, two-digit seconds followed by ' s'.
9 h 51 min
